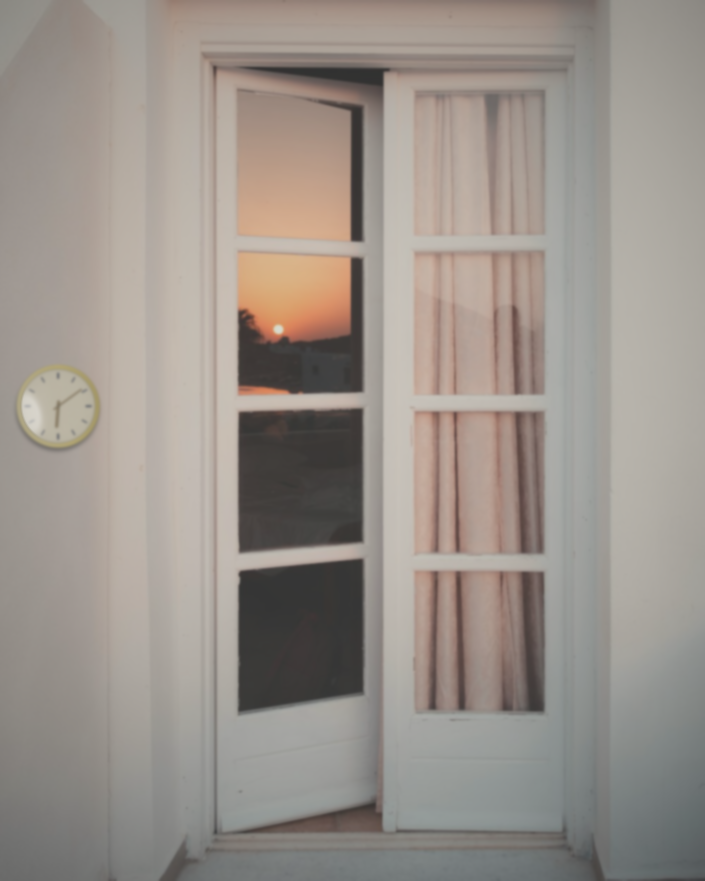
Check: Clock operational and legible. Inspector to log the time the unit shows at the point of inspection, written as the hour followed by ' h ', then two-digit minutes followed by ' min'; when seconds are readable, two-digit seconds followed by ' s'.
6 h 09 min
